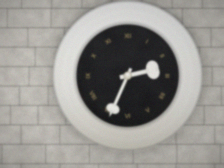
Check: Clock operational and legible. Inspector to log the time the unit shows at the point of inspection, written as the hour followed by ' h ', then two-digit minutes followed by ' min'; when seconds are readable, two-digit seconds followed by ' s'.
2 h 34 min
